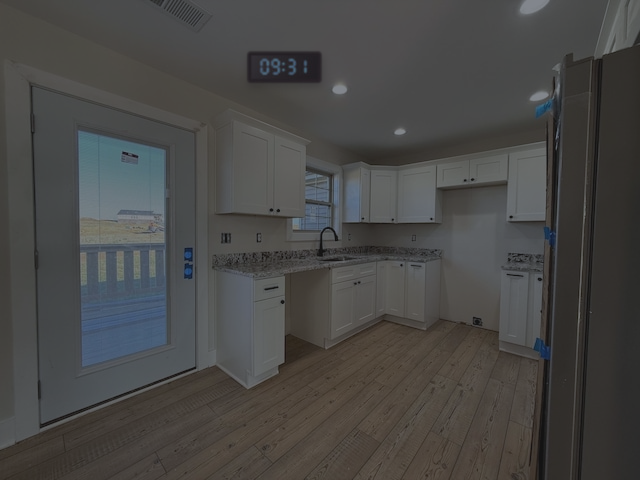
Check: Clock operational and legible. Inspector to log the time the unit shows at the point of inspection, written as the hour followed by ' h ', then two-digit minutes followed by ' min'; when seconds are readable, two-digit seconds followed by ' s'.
9 h 31 min
